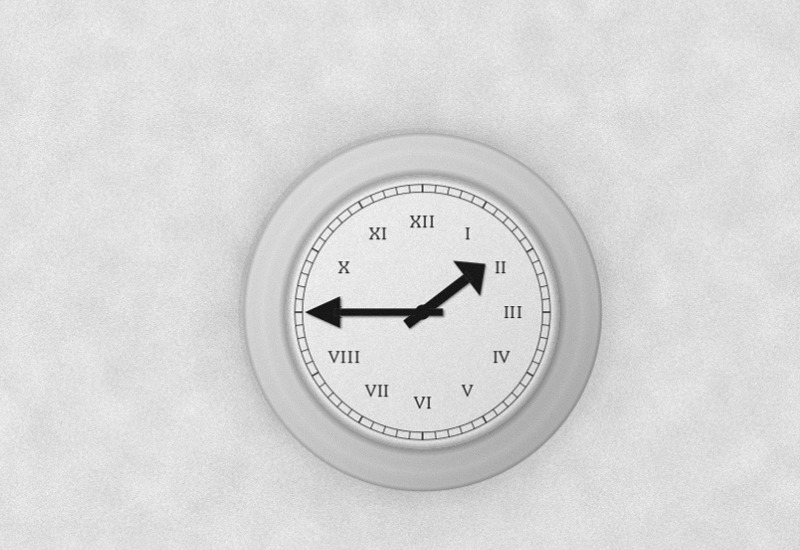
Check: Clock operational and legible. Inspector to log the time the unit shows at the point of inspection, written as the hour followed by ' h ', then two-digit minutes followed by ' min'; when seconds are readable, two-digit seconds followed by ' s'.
1 h 45 min
